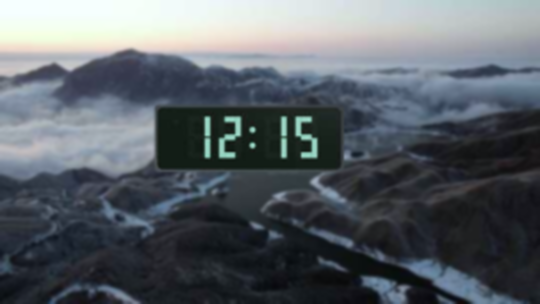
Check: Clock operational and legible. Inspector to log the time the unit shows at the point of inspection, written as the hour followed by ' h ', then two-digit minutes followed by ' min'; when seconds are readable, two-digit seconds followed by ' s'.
12 h 15 min
